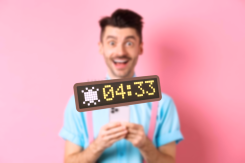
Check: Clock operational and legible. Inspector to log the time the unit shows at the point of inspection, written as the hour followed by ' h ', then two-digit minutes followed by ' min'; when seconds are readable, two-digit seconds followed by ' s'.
4 h 33 min
